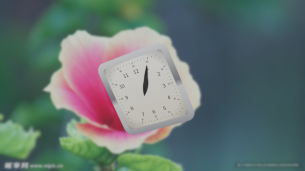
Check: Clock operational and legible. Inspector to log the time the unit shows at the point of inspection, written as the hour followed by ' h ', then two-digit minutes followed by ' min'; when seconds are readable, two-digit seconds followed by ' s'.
1 h 05 min
